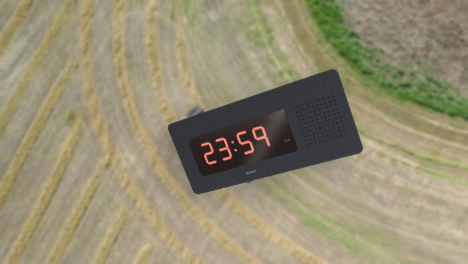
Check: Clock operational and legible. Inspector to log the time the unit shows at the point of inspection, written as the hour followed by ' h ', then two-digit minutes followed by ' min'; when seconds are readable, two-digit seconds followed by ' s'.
23 h 59 min
